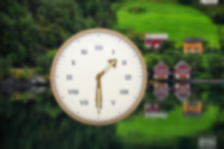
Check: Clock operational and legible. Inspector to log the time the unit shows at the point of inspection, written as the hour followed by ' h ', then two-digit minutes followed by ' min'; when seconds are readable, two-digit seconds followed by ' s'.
1 h 30 min
